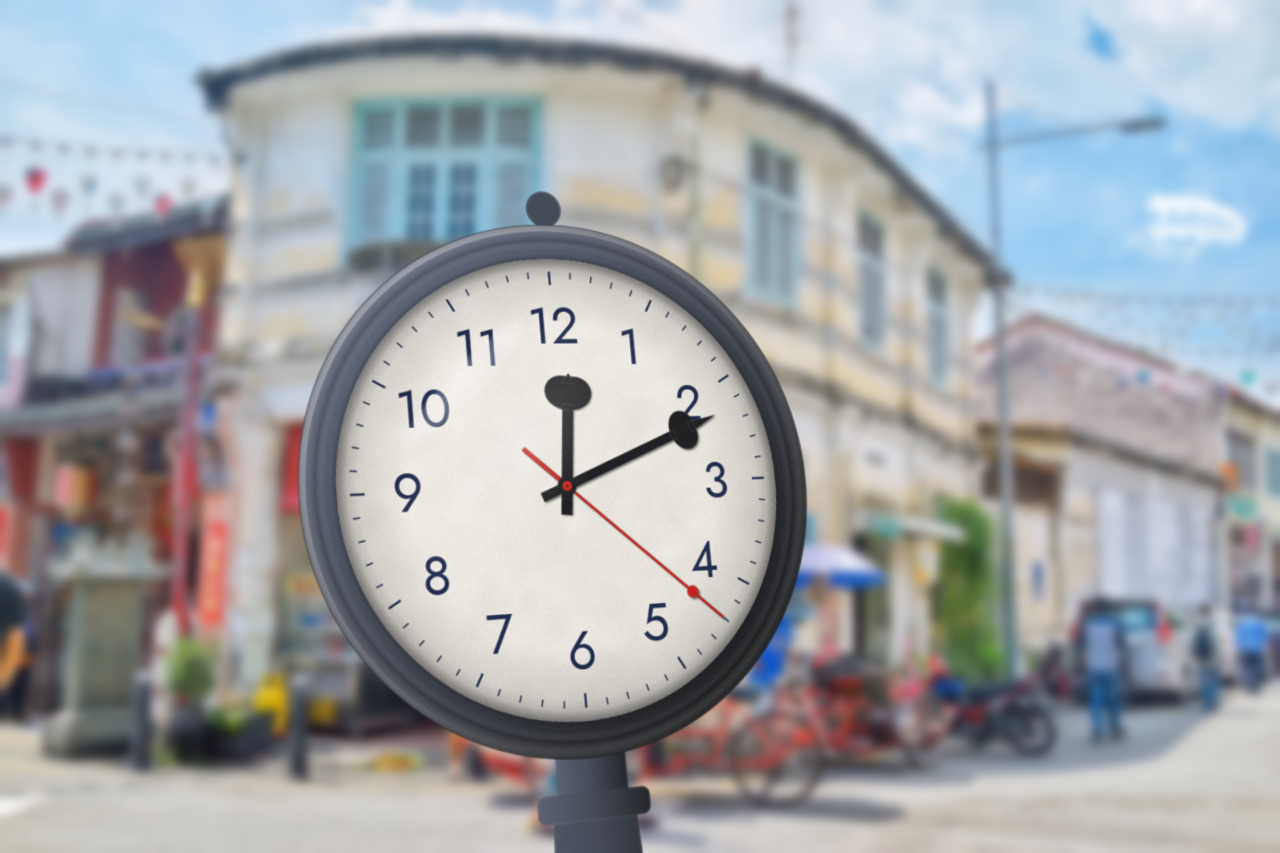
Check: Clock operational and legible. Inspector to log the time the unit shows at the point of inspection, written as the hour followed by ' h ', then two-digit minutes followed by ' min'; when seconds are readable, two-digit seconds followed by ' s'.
12 h 11 min 22 s
